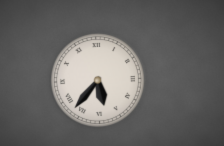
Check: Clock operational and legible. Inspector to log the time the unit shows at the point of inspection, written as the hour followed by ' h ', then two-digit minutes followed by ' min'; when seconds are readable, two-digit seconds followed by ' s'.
5 h 37 min
